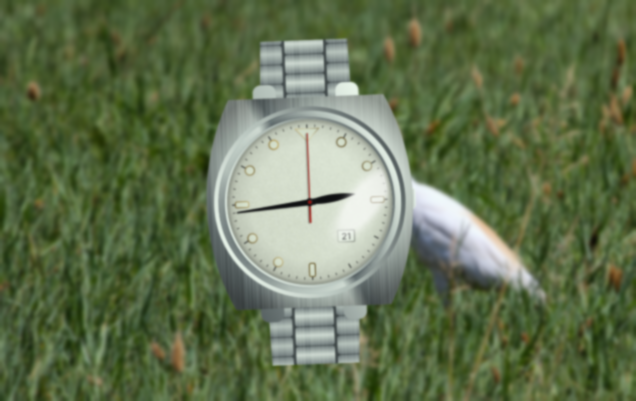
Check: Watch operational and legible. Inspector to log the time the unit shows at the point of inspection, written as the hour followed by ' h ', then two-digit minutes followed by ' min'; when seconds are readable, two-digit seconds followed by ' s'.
2 h 44 min 00 s
